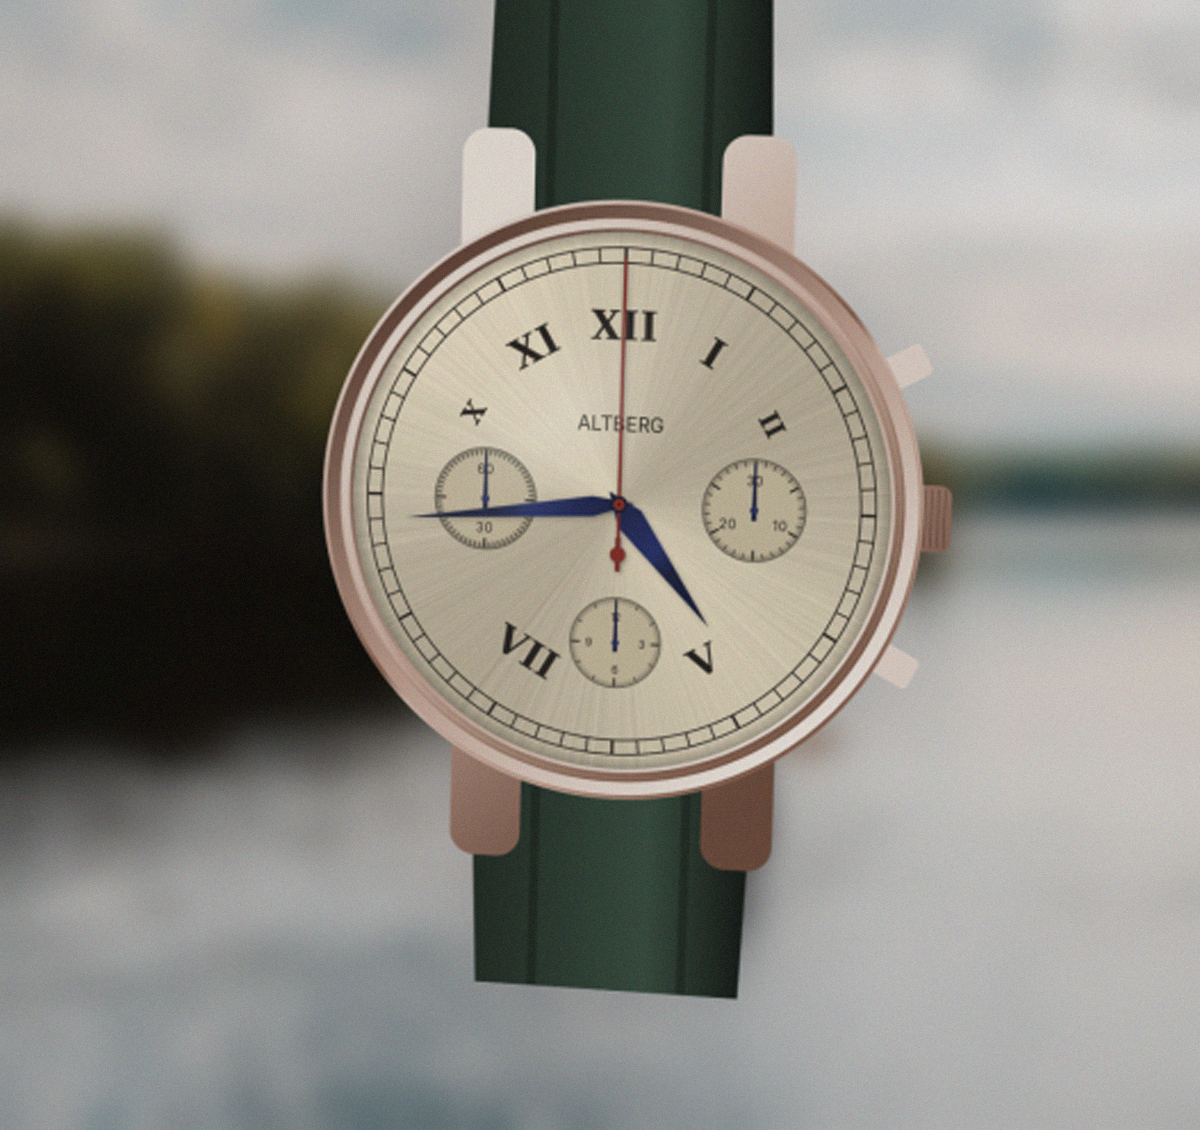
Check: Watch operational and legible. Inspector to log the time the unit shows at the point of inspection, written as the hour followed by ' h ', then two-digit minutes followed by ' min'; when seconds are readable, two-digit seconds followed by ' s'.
4 h 44 min
